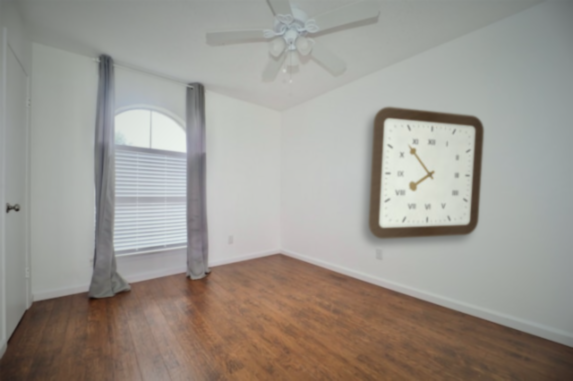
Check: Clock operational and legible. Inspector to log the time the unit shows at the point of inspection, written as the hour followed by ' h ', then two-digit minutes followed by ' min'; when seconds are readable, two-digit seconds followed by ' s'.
7 h 53 min
